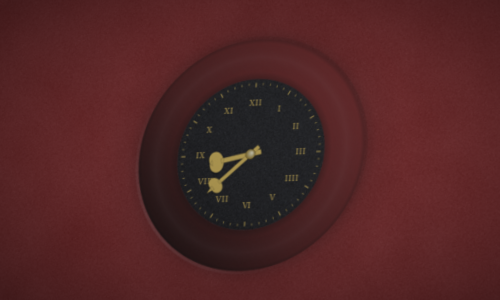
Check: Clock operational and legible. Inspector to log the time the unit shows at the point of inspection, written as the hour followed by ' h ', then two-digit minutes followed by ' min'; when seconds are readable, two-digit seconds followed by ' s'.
8 h 38 min
